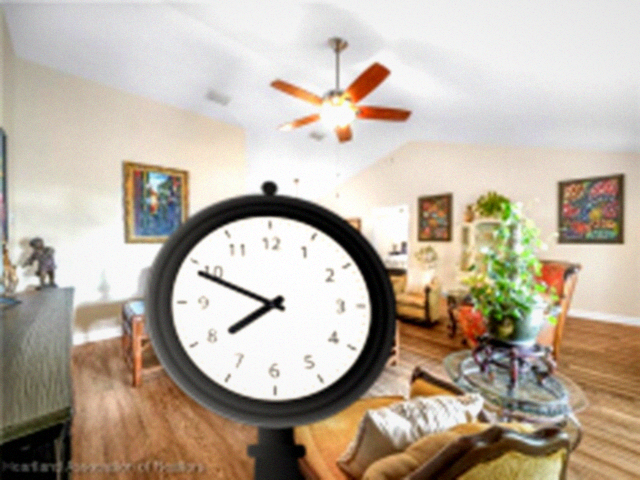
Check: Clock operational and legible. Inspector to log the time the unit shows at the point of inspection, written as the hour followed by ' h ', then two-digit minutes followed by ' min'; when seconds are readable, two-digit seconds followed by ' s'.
7 h 49 min
